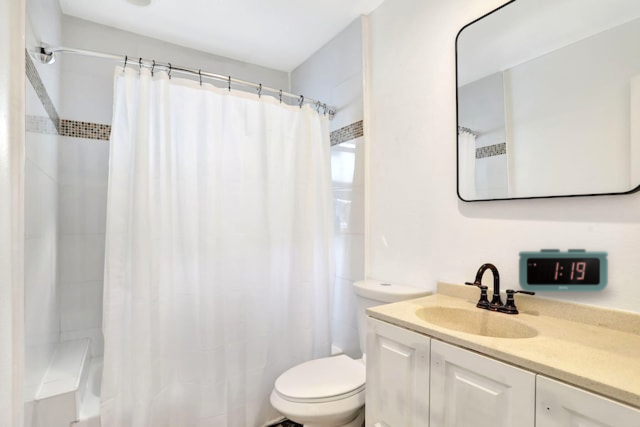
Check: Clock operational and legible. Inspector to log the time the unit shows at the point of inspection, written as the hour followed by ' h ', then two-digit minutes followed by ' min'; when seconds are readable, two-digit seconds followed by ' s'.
1 h 19 min
